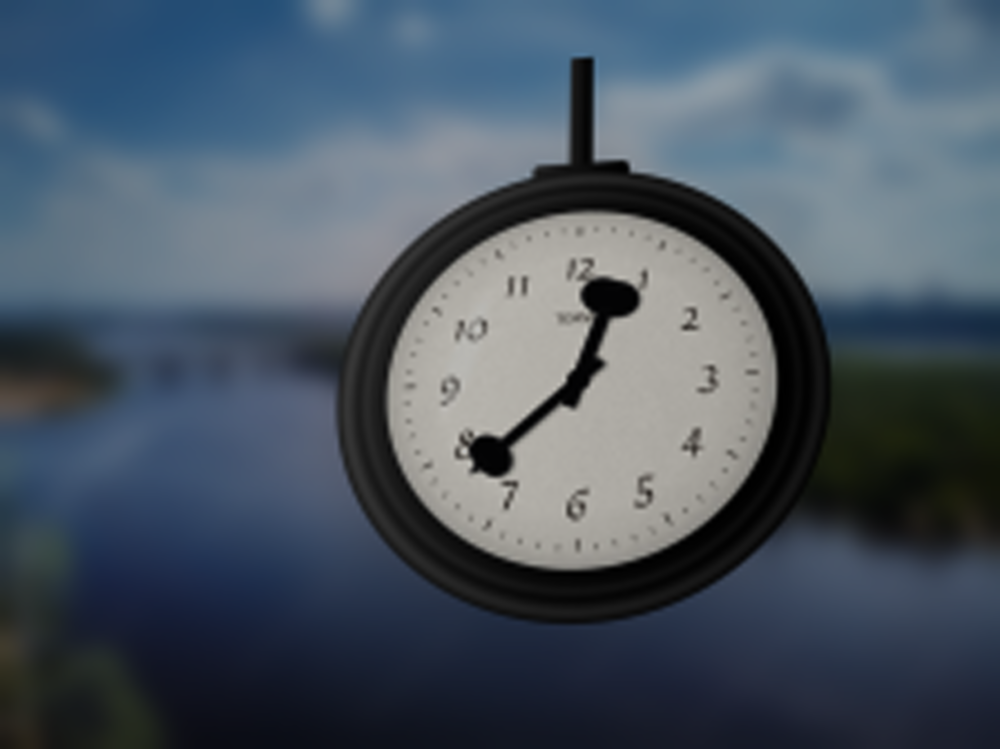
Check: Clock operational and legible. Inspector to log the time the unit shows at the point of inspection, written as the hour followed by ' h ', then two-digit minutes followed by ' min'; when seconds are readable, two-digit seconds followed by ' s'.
12 h 38 min
